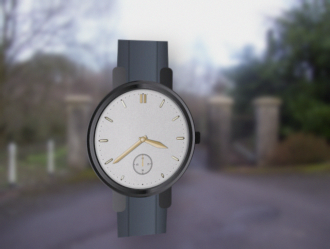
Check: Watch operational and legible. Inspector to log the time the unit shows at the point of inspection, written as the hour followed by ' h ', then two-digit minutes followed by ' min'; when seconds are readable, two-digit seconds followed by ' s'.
3 h 39 min
